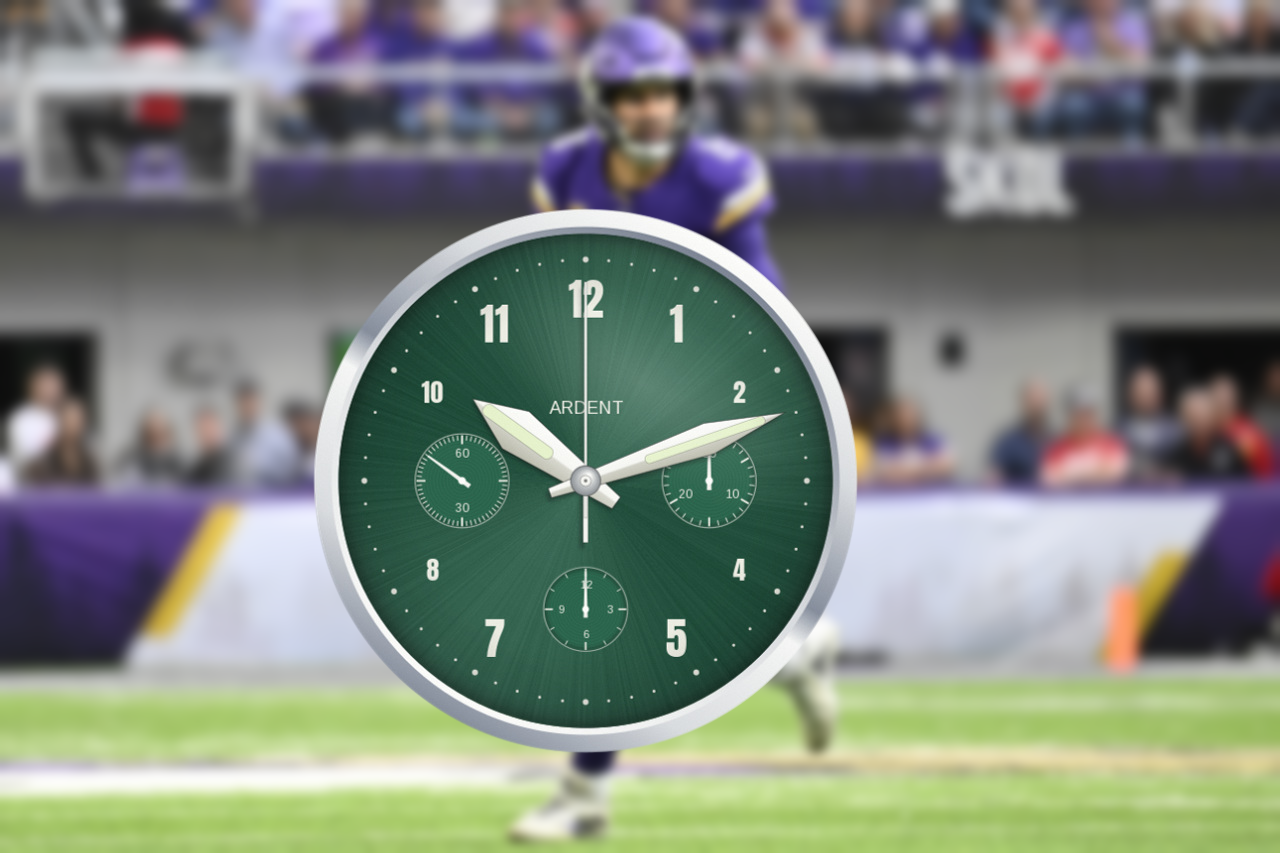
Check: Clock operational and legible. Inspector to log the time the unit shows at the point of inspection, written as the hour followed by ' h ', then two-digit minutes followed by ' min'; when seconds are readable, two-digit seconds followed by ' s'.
10 h 11 min 51 s
